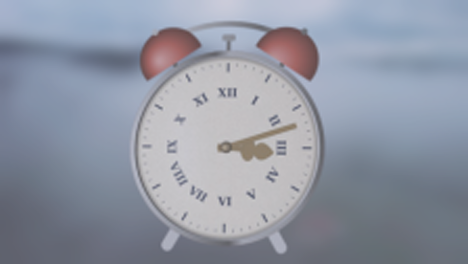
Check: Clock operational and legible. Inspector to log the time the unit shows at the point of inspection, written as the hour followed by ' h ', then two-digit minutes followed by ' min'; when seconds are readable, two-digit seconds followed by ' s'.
3 h 12 min
